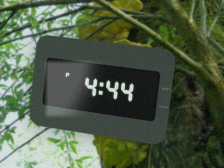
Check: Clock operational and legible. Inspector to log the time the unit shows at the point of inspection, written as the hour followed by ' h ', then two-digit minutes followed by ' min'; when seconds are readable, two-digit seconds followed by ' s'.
4 h 44 min
